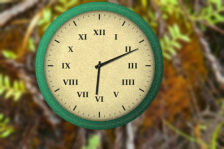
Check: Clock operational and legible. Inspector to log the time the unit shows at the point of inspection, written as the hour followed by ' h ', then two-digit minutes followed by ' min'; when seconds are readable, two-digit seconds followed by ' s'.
6 h 11 min
